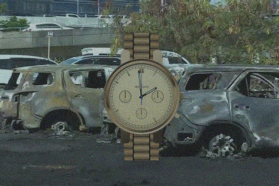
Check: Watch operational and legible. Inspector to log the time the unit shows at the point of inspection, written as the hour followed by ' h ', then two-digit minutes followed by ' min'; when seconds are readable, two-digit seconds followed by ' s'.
1 h 59 min
